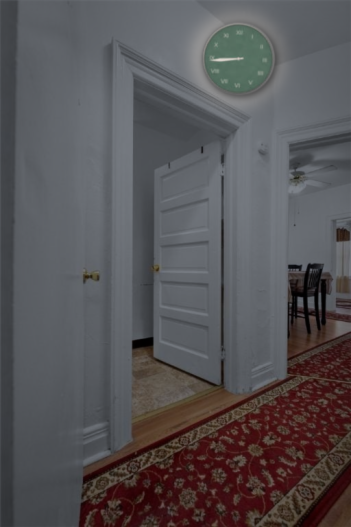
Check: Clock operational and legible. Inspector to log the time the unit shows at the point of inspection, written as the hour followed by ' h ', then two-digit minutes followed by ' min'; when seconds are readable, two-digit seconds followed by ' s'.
8 h 44 min
